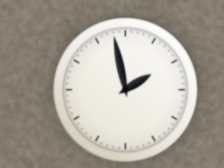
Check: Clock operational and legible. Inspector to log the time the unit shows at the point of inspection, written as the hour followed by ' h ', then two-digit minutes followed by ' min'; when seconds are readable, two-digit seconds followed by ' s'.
1 h 58 min
